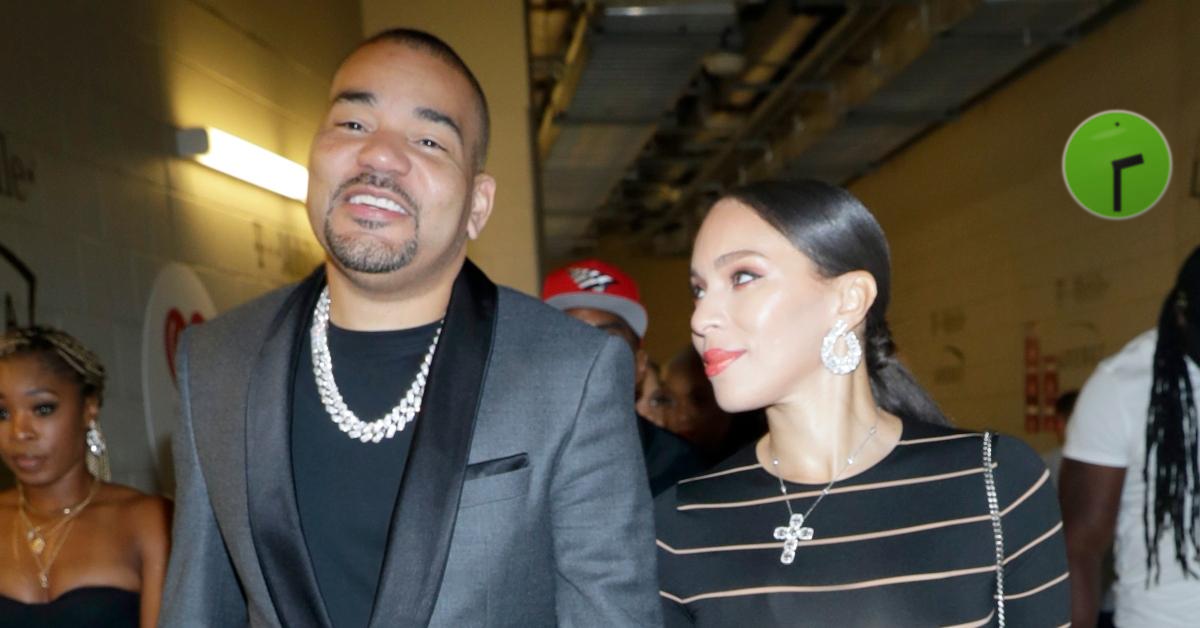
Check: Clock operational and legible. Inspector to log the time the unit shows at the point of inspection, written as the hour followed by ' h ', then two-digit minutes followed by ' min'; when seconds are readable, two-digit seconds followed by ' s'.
2 h 30 min
